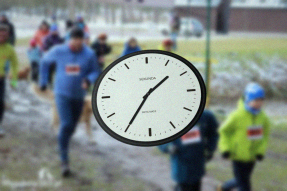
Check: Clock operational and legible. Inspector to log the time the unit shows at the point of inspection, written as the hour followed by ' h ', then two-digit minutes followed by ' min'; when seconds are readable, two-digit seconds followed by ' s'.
1 h 35 min
